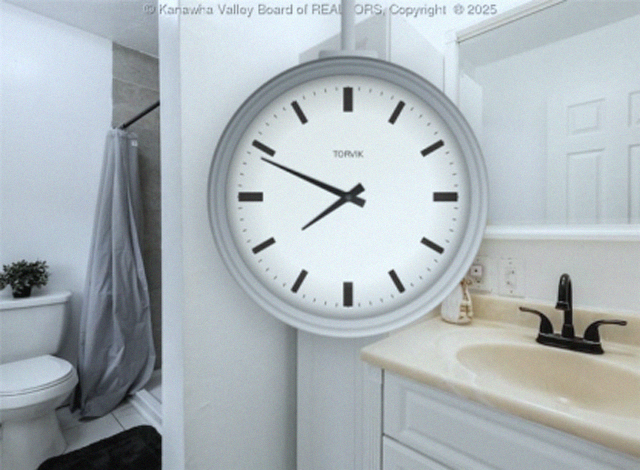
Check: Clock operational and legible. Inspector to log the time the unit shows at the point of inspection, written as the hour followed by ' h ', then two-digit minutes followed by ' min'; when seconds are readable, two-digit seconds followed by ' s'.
7 h 49 min
